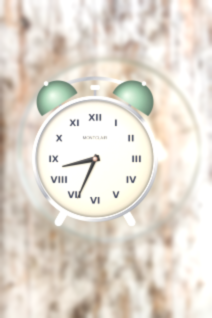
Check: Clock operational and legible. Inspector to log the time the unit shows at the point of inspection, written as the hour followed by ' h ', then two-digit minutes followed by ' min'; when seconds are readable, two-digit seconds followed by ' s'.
8 h 34 min
